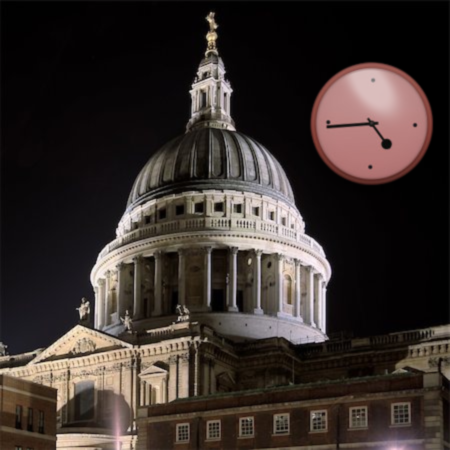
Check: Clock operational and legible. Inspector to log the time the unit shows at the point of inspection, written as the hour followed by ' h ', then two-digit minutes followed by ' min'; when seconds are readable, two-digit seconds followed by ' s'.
4 h 44 min
